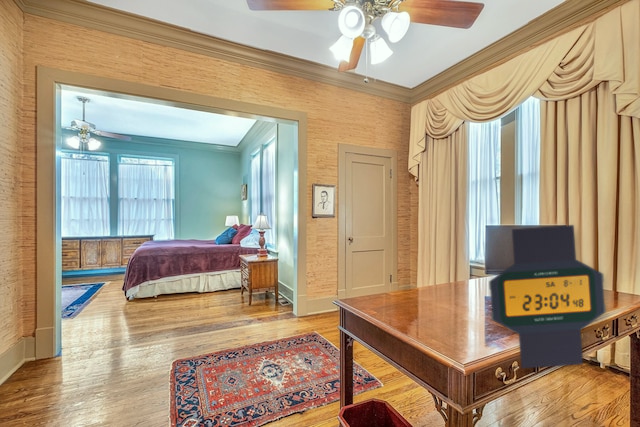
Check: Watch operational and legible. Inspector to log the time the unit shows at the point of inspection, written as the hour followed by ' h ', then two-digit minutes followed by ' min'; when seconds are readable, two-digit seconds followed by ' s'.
23 h 04 min
